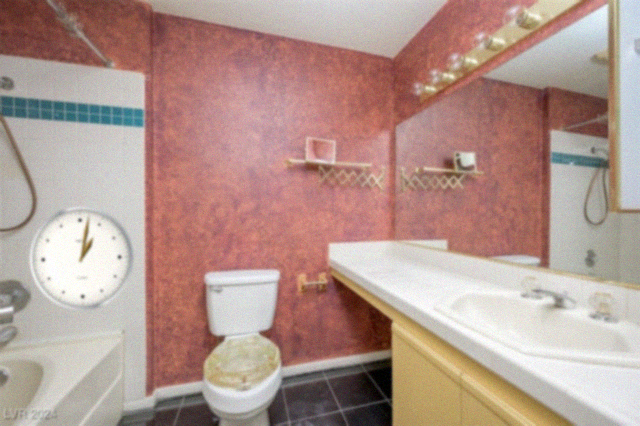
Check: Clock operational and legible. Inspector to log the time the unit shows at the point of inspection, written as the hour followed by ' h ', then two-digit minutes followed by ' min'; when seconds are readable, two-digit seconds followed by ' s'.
1 h 02 min
